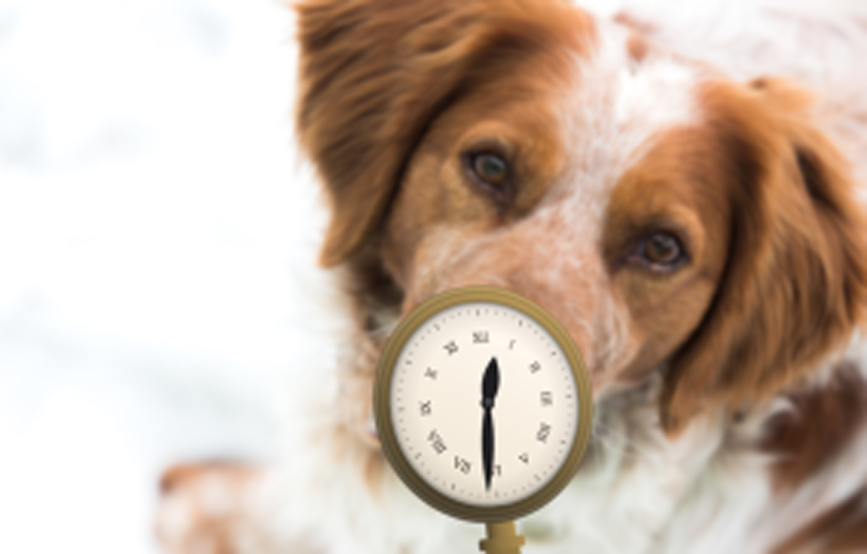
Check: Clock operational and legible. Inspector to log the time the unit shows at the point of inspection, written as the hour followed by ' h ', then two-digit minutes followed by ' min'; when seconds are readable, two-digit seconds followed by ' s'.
12 h 31 min
